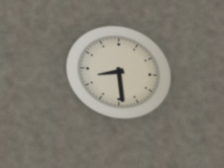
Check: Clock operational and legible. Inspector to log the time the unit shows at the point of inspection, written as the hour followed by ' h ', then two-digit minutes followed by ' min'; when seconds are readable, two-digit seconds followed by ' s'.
8 h 29 min
